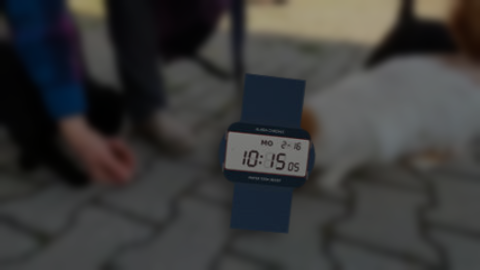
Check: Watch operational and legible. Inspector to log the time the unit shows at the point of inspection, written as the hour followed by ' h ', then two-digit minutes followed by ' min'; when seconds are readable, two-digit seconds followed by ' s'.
10 h 15 min 05 s
